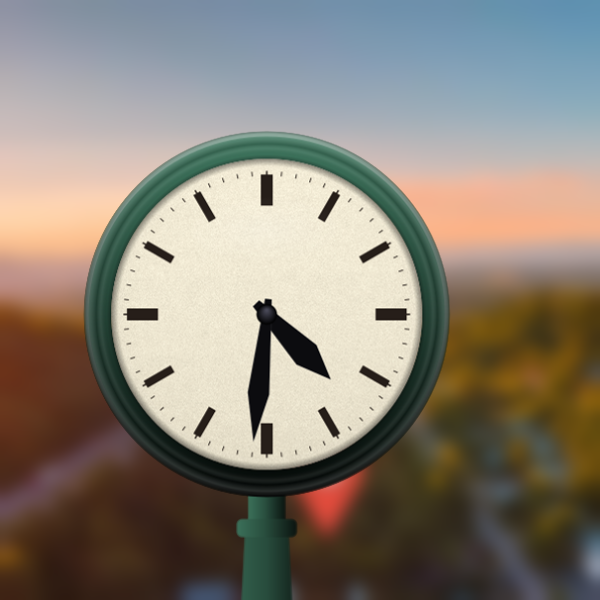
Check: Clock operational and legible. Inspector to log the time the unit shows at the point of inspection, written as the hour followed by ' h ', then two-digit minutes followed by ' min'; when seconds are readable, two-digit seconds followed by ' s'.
4 h 31 min
